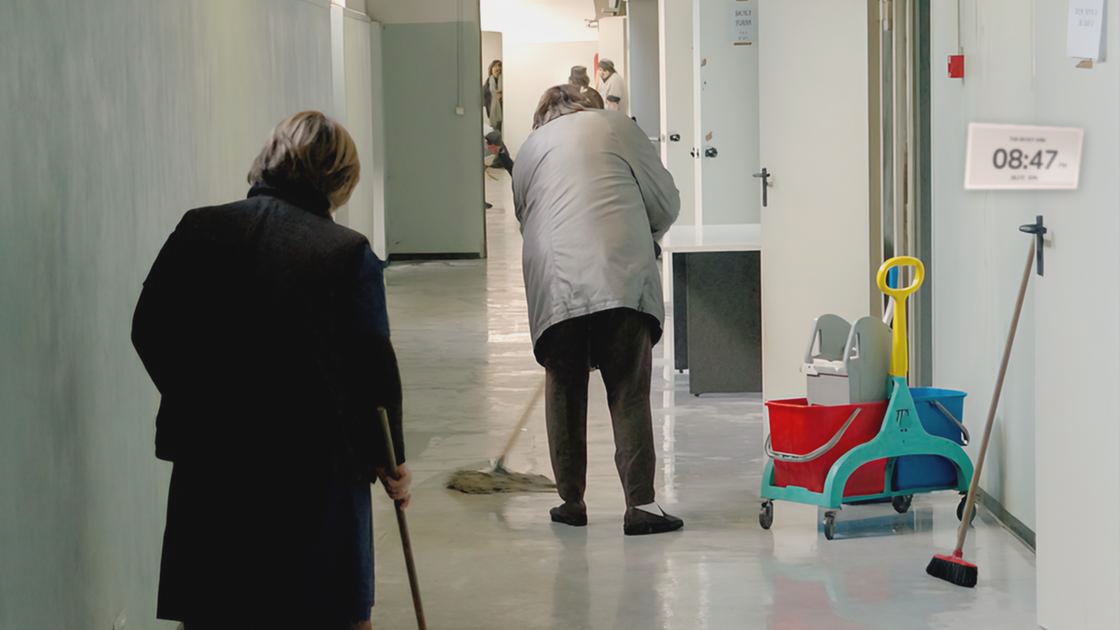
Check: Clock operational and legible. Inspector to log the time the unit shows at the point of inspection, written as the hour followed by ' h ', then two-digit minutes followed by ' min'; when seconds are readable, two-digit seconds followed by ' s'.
8 h 47 min
